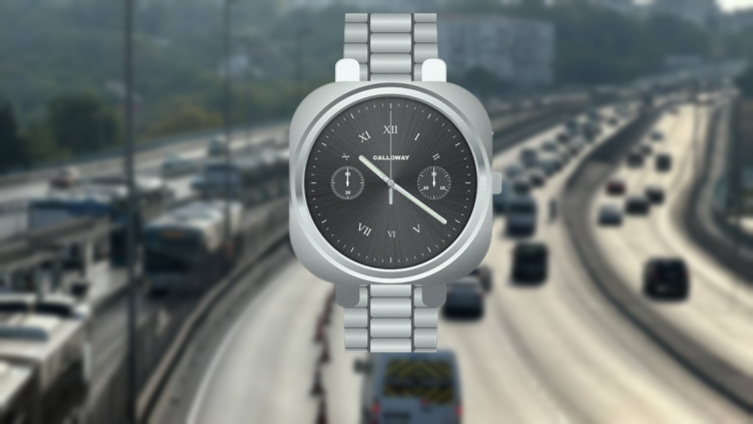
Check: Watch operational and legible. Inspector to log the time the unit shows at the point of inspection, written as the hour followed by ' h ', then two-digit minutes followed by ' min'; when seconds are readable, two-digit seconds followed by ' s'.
10 h 21 min
